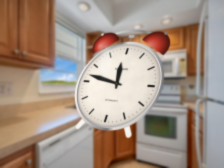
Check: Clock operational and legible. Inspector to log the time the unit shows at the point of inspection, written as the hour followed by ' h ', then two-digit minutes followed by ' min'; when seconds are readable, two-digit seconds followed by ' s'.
11 h 47 min
